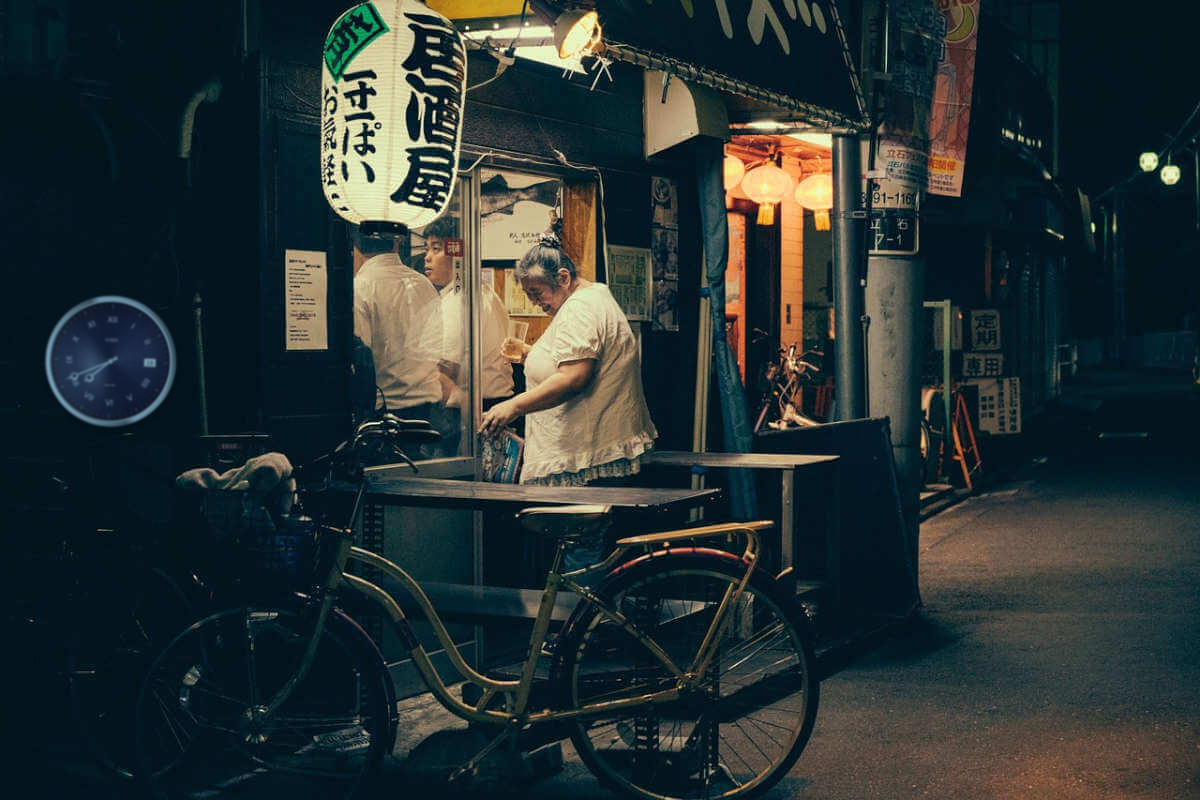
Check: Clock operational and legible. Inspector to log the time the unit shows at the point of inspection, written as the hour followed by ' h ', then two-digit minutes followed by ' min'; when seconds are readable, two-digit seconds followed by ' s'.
7 h 41 min
